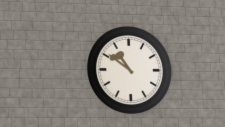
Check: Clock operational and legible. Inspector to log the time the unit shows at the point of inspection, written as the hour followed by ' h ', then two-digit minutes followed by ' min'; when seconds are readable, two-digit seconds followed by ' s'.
10 h 51 min
